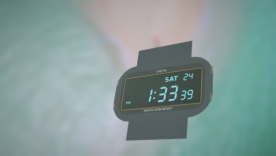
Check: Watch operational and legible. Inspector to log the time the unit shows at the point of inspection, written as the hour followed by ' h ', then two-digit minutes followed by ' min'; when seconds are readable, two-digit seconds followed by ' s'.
1 h 33 min 39 s
